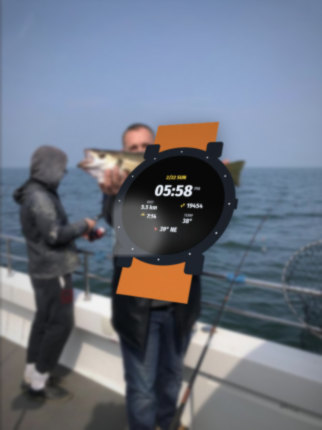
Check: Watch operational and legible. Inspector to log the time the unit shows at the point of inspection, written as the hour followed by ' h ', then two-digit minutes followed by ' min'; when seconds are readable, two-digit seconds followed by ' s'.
5 h 58 min
